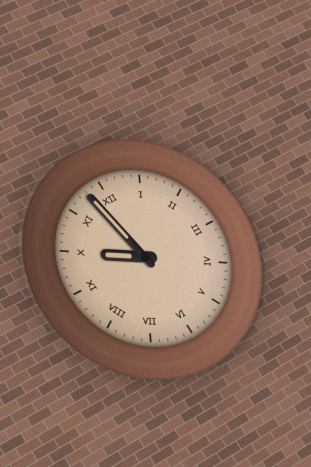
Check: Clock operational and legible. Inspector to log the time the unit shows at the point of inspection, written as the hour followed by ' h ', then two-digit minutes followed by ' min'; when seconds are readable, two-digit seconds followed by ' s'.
9 h 58 min
